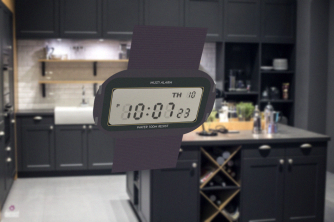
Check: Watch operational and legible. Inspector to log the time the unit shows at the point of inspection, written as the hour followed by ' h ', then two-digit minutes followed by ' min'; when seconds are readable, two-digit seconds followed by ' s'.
10 h 07 min 23 s
